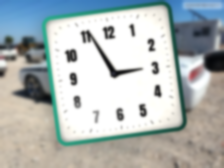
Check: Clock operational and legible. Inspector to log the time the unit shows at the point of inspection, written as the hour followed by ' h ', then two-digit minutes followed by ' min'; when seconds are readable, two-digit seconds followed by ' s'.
2 h 56 min
